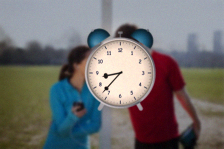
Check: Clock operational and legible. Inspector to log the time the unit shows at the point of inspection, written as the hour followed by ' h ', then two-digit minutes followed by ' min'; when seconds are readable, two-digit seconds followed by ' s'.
8 h 37 min
